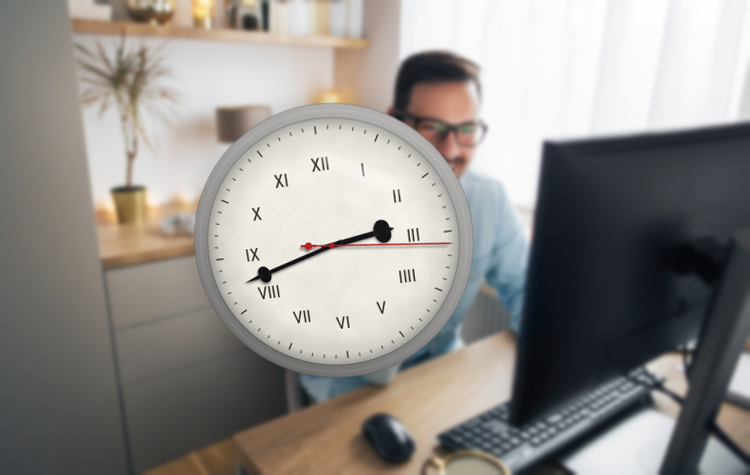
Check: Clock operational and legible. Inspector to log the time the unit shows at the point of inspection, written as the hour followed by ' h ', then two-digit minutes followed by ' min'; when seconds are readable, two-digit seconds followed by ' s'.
2 h 42 min 16 s
